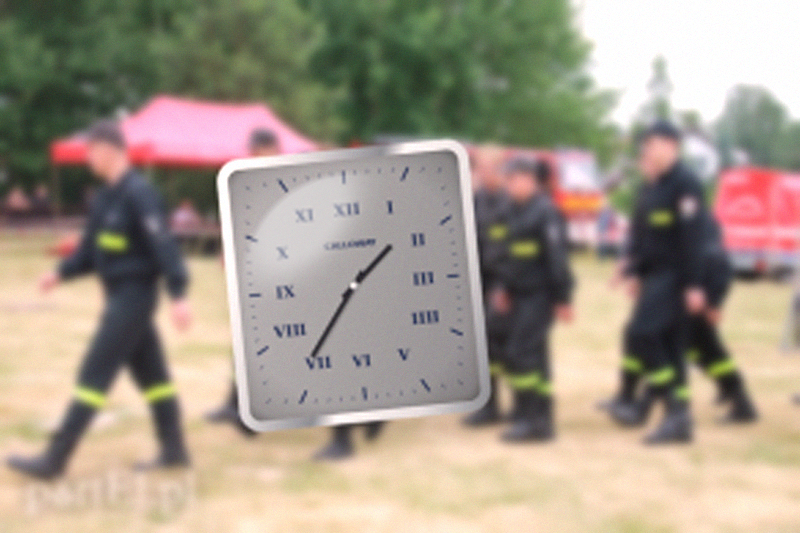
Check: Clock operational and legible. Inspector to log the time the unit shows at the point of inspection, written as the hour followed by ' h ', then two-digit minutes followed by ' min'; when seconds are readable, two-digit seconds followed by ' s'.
1 h 36 min
